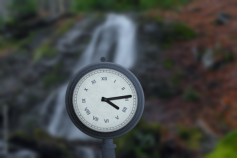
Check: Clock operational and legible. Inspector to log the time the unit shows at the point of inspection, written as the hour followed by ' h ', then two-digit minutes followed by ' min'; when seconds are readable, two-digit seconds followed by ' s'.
4 h 14 min
